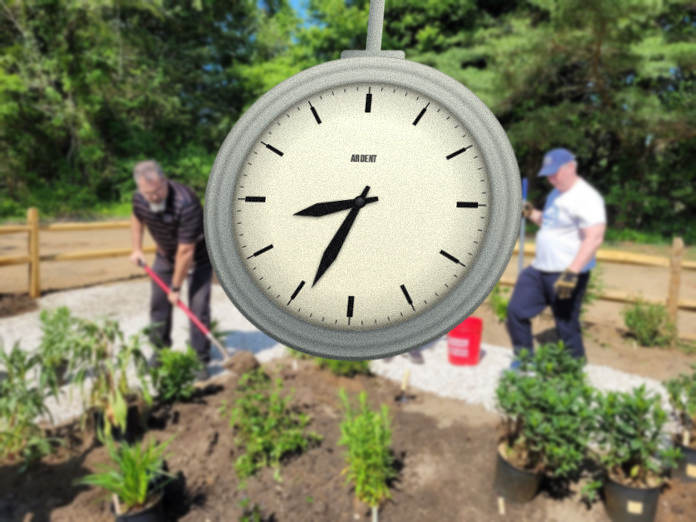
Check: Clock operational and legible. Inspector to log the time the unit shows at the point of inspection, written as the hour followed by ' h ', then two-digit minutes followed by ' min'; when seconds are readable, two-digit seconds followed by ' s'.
8 h 34 min
